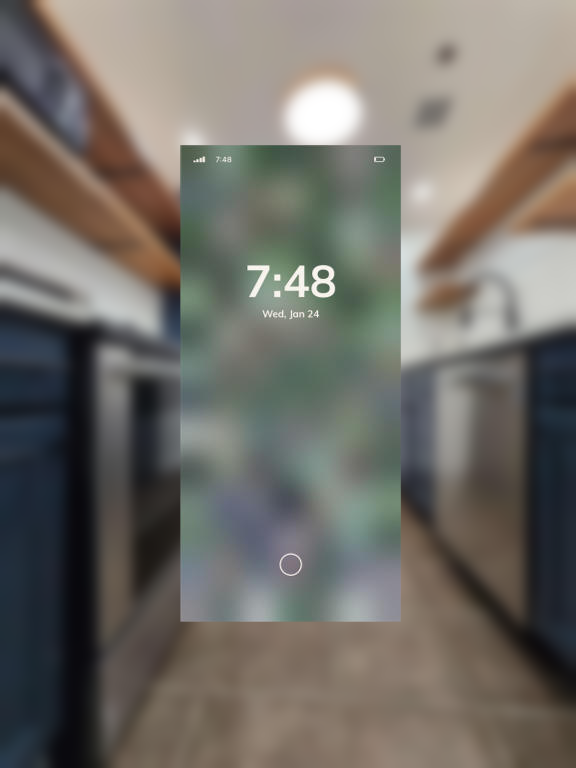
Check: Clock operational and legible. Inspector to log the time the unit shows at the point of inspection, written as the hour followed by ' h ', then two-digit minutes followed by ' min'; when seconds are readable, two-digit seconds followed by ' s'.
7 h 48 min
